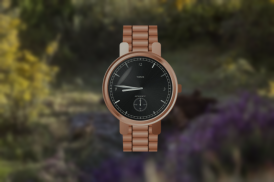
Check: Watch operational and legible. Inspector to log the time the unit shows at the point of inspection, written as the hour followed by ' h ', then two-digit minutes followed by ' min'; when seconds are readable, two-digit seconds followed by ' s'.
8 h 46 min
